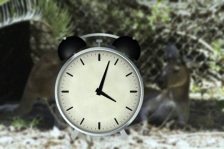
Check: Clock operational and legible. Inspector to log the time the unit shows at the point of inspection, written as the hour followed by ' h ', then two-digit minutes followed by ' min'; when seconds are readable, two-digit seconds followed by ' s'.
4 h 03 min
